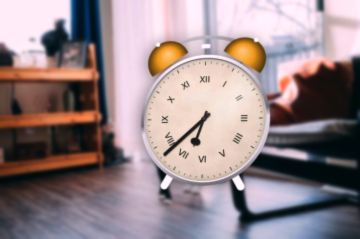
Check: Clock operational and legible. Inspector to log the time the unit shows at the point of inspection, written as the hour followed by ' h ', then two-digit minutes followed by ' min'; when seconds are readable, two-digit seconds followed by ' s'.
6 h 38 min
